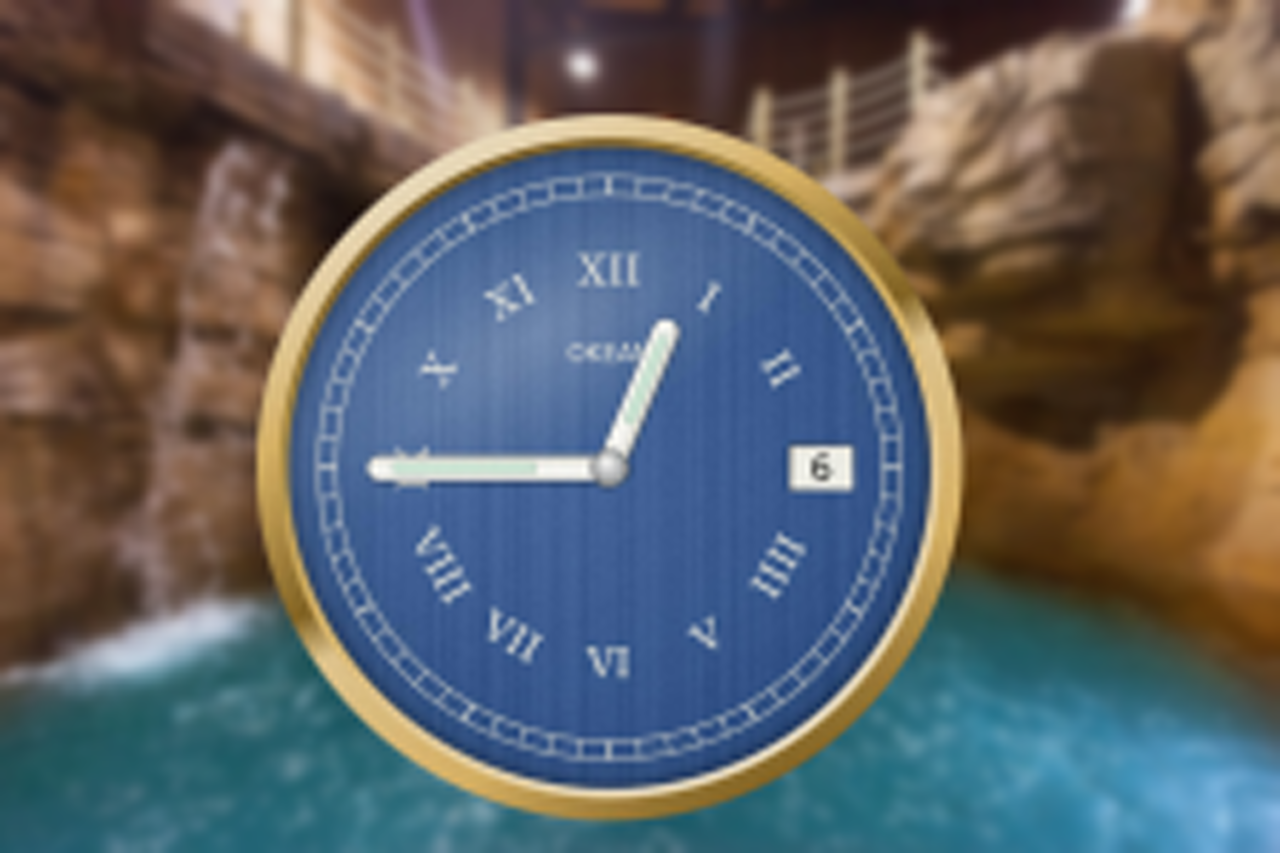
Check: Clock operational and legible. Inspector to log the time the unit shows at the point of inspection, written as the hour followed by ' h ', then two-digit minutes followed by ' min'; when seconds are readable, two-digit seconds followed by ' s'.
12 h 45 min
